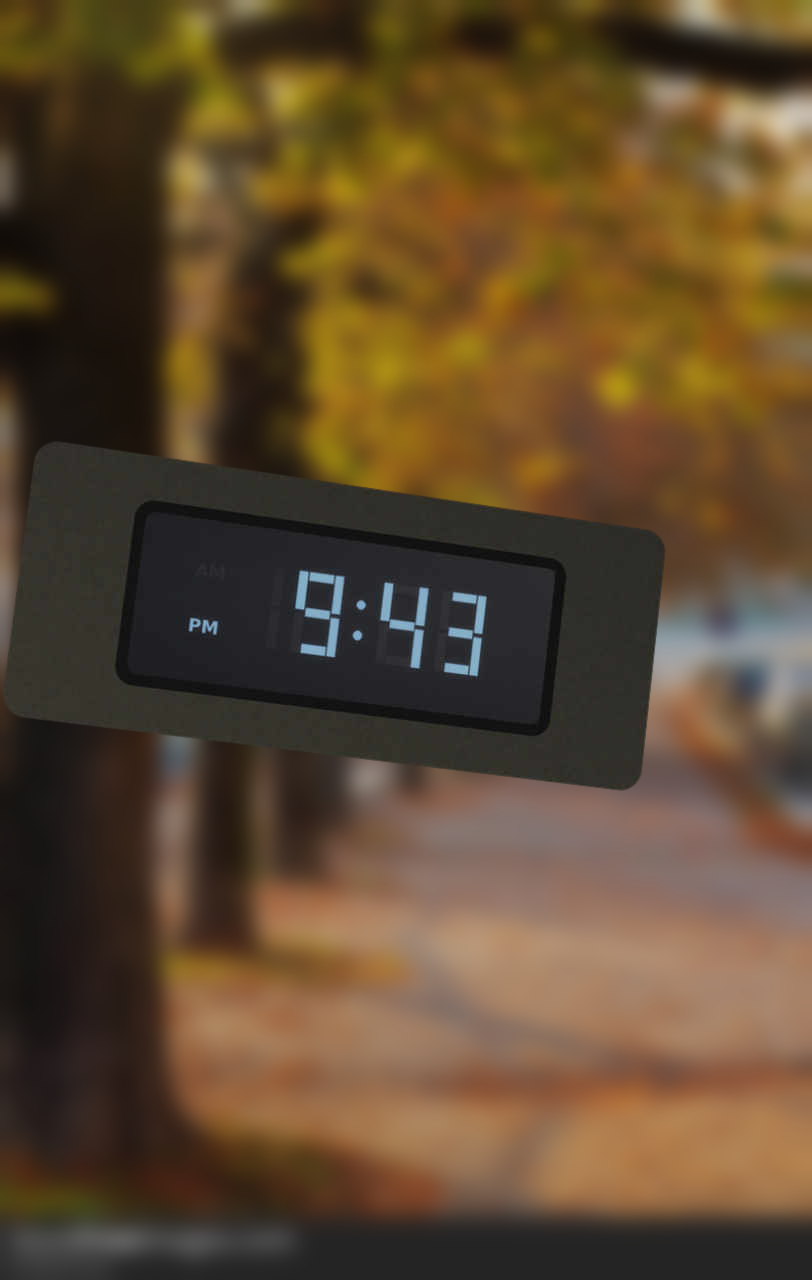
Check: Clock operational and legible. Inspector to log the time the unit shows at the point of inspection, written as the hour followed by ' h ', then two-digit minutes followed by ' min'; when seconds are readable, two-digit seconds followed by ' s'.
9 h 43 min
